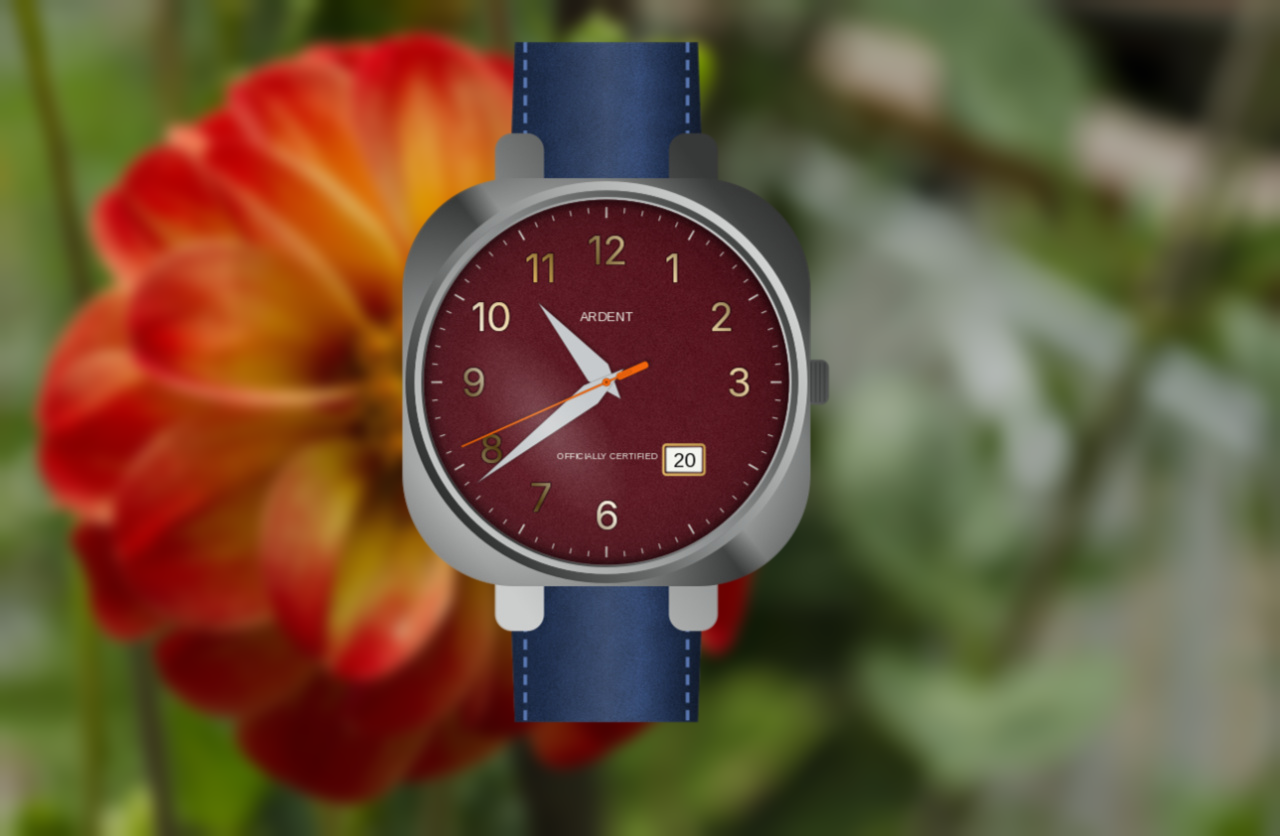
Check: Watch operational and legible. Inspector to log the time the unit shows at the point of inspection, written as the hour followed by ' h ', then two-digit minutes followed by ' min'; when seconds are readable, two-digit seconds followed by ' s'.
10 h 38 min 41 s
